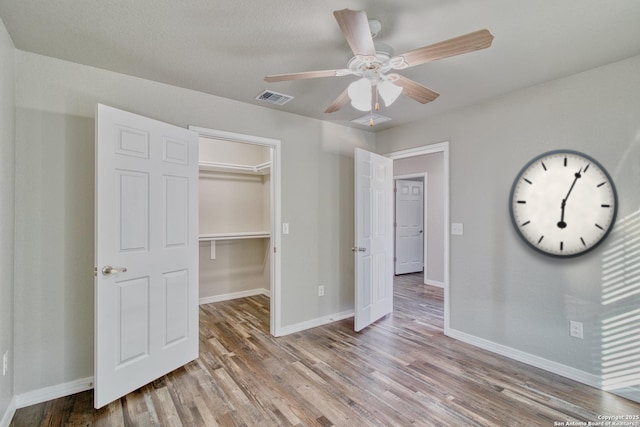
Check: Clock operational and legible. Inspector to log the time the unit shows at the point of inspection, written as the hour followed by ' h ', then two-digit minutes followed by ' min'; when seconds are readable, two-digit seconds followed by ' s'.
6 h 04 min
